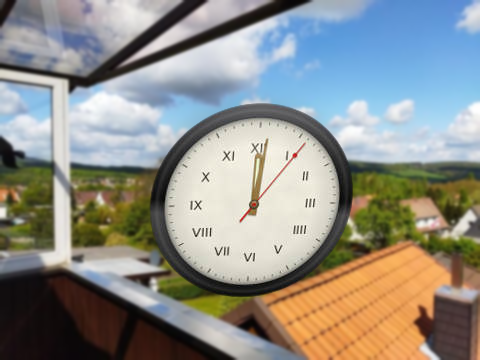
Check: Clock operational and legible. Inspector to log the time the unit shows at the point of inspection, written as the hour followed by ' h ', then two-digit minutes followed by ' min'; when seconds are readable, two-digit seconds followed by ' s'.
12 h 01 min 06 s
